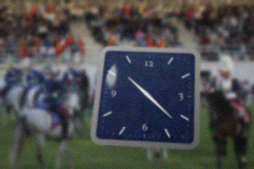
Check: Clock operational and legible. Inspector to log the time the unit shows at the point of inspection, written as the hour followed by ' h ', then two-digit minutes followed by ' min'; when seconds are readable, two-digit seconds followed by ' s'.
10 h 22 min
